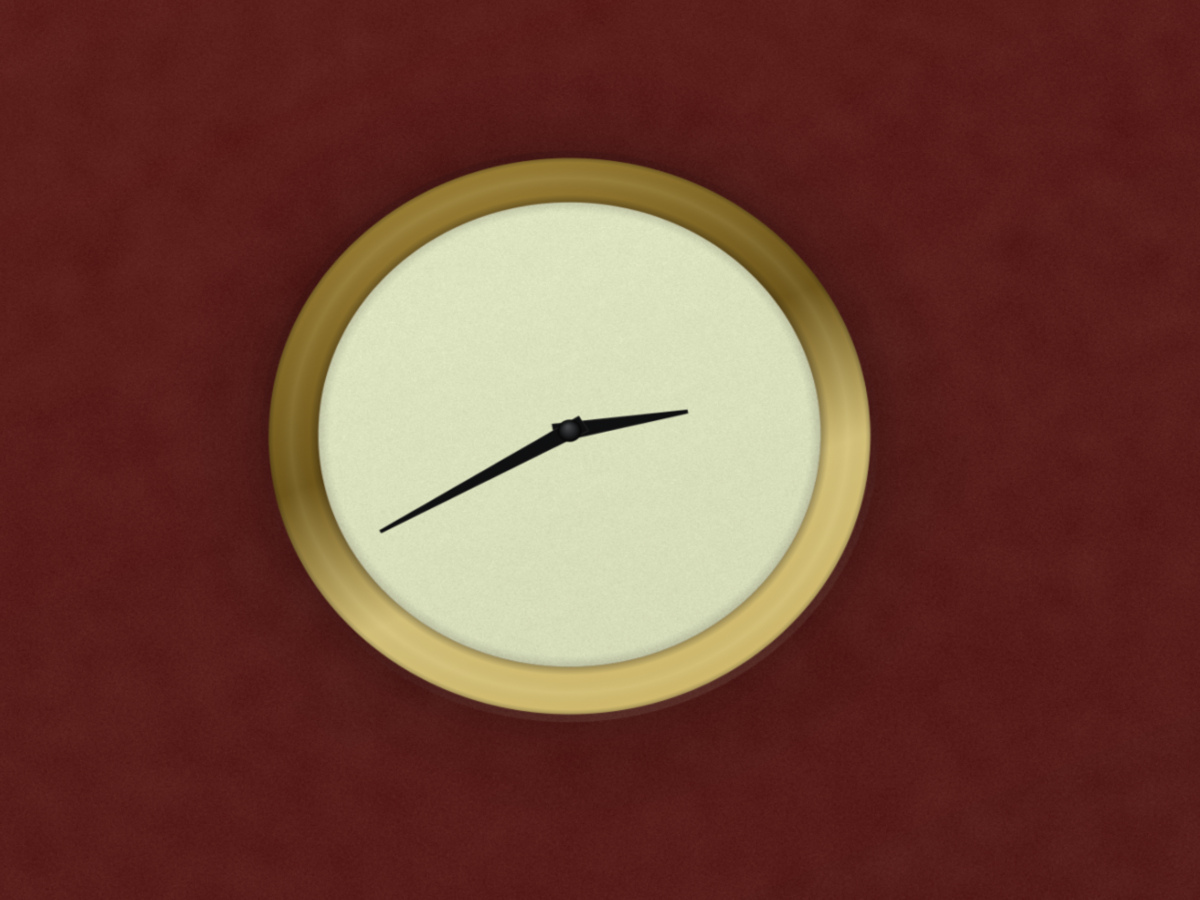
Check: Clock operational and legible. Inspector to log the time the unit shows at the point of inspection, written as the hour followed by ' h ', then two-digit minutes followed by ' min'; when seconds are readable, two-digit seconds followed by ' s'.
2 h 40 min
